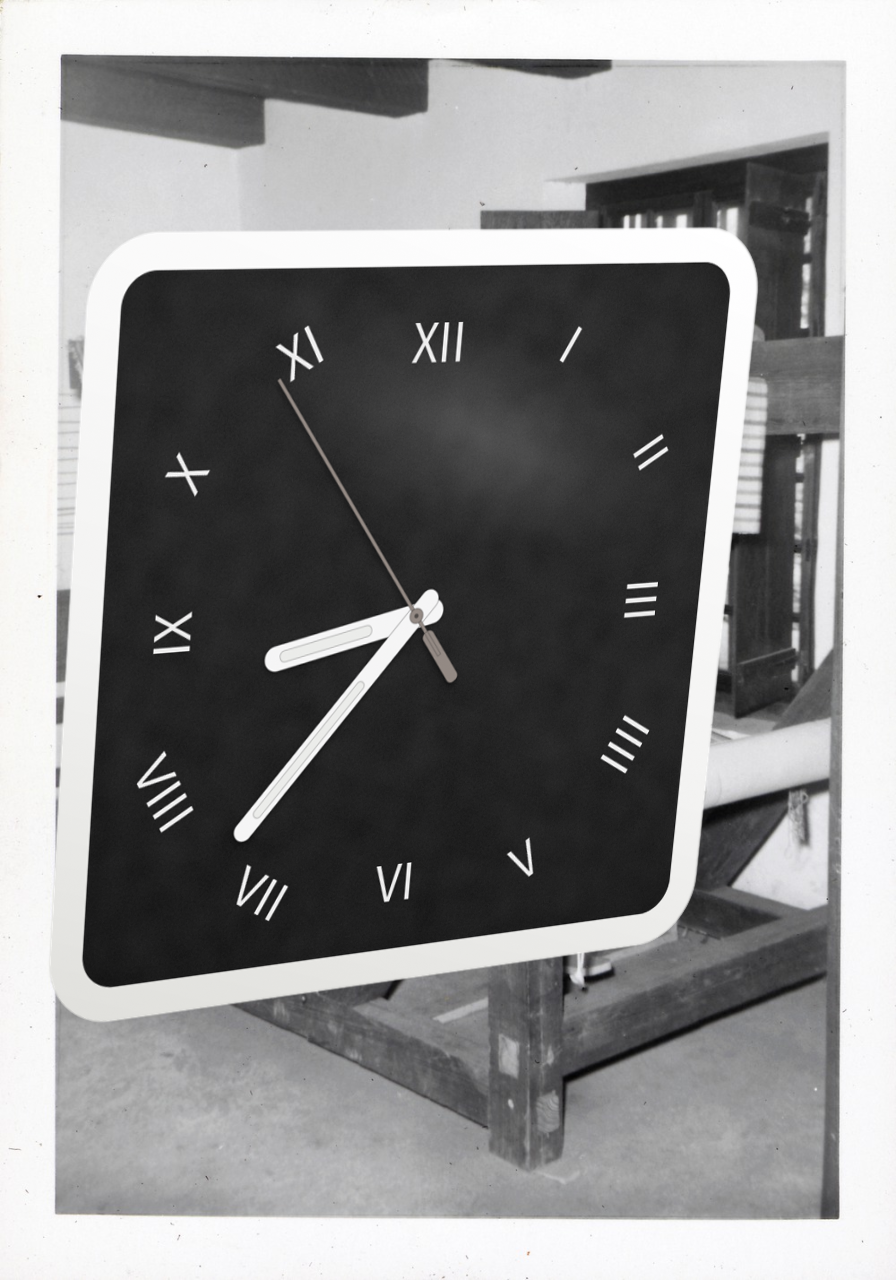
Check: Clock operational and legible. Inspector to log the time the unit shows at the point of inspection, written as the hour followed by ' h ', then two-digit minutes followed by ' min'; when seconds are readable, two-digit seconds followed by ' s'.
8 h 36 min 54 s
